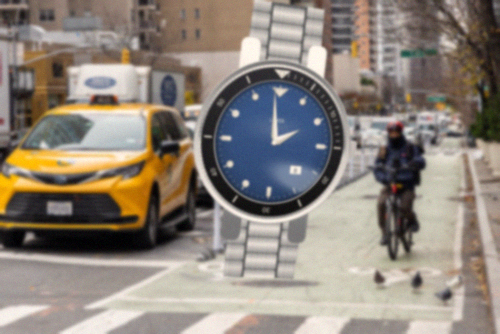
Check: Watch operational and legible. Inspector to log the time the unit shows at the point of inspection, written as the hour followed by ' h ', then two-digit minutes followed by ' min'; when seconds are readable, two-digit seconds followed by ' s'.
1 h 59 min
